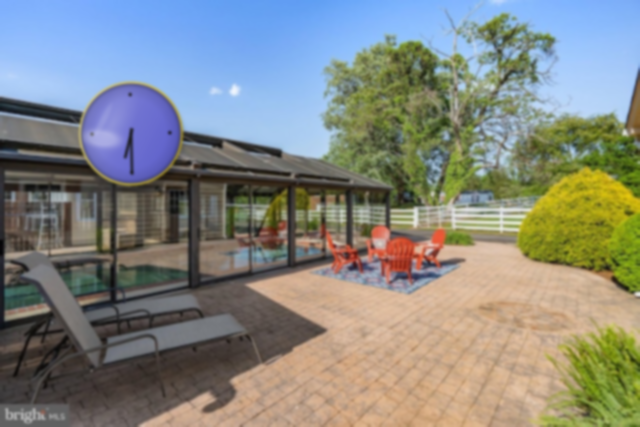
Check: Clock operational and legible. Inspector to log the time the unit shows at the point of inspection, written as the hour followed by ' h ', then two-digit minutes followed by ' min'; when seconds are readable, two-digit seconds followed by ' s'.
6 h 30 min
